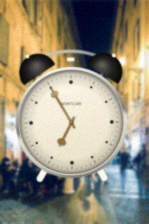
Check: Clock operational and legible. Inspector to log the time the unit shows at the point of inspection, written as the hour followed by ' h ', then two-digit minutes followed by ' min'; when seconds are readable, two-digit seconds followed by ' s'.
6 h 55 min
